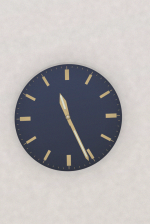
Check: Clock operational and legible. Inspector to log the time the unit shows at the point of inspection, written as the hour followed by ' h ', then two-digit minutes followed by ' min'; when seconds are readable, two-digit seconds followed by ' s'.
11 h 26 min
